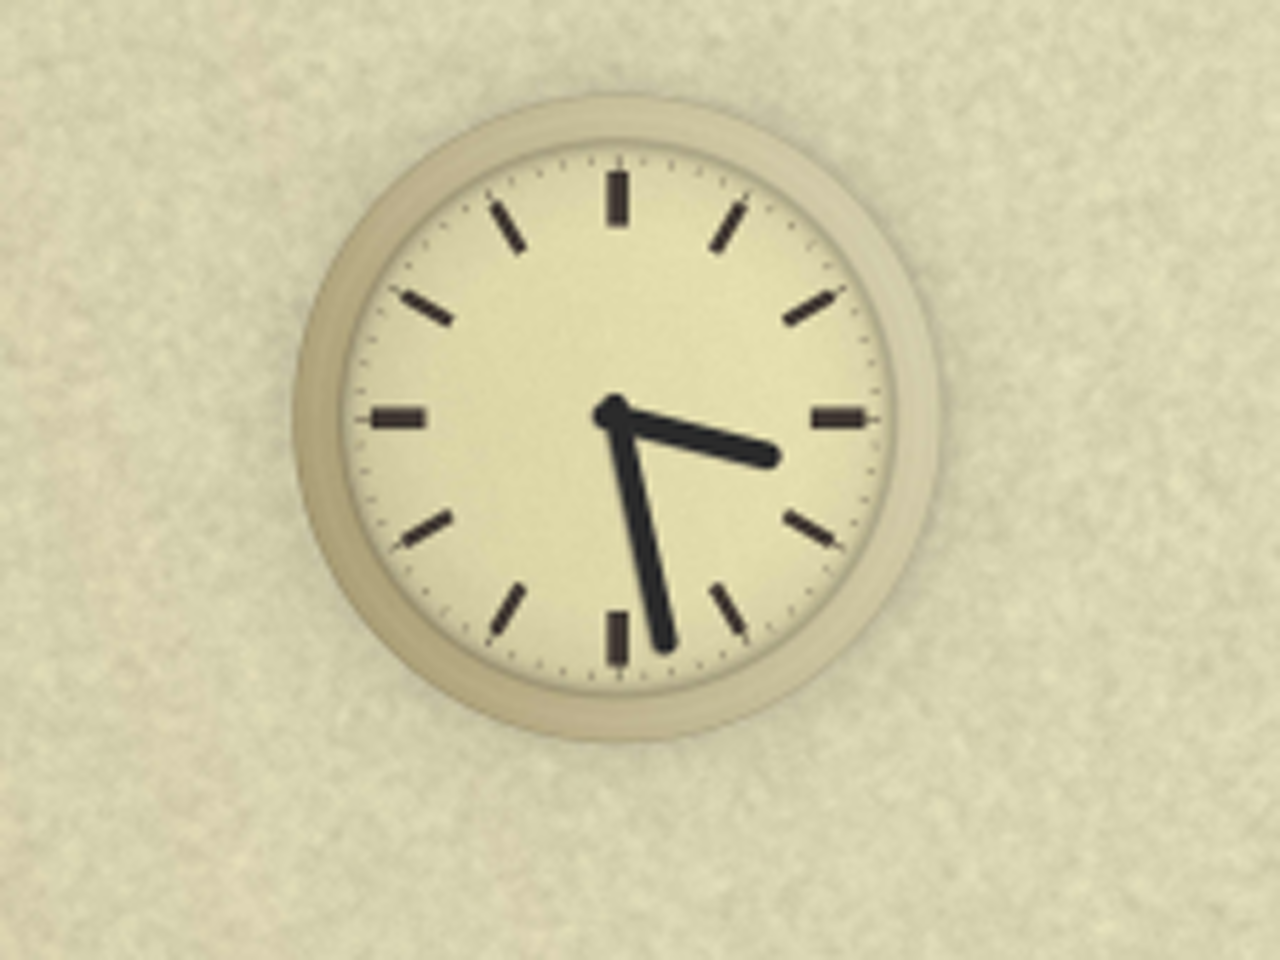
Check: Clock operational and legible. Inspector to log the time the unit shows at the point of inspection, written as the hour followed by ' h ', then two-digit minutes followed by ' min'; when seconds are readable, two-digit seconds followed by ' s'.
3 h 28 min
